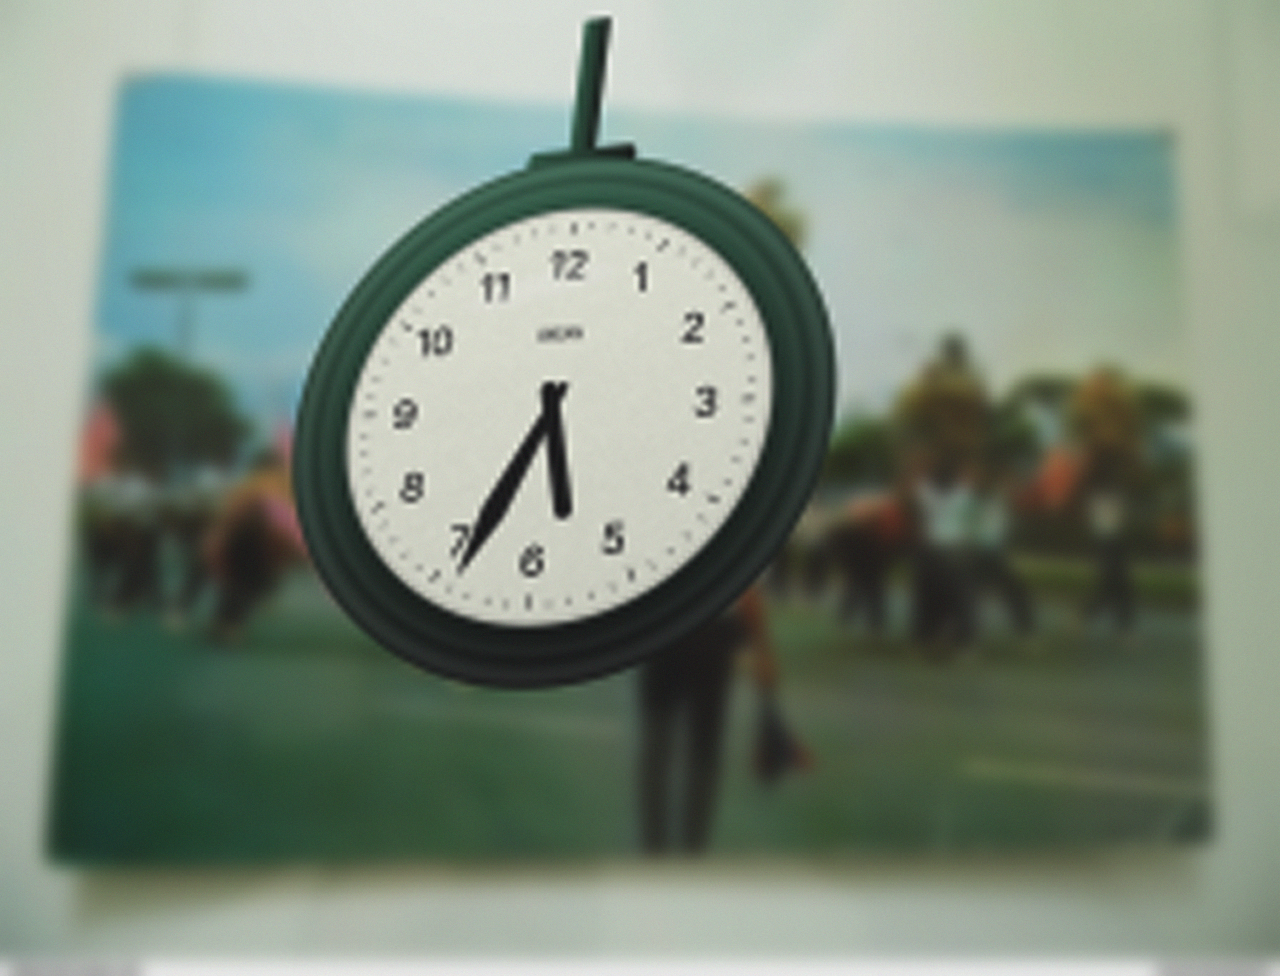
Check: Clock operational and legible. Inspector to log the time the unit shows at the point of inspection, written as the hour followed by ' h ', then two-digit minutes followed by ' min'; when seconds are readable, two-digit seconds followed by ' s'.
5 h 34 min
